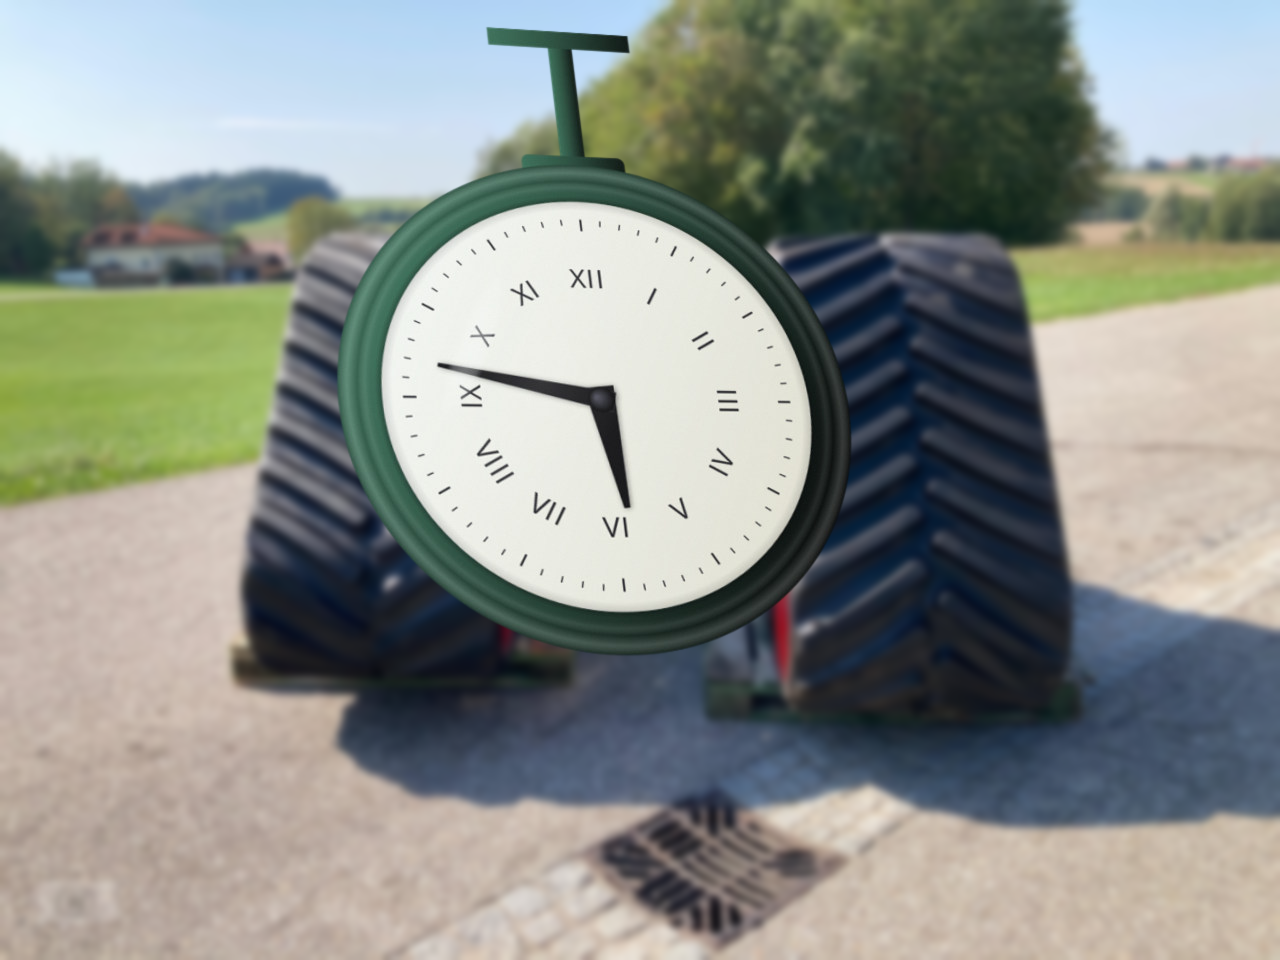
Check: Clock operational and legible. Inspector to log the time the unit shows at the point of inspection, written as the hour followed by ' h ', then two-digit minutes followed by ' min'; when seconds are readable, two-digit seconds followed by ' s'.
5 h 47 min
